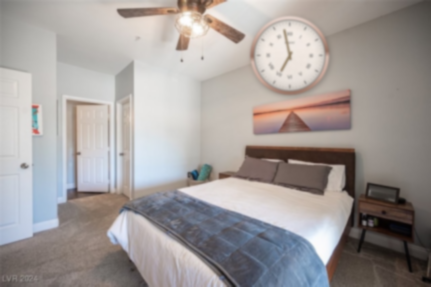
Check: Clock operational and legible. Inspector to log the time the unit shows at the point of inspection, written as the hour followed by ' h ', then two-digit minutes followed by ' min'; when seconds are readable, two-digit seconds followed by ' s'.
6 h 58 min
